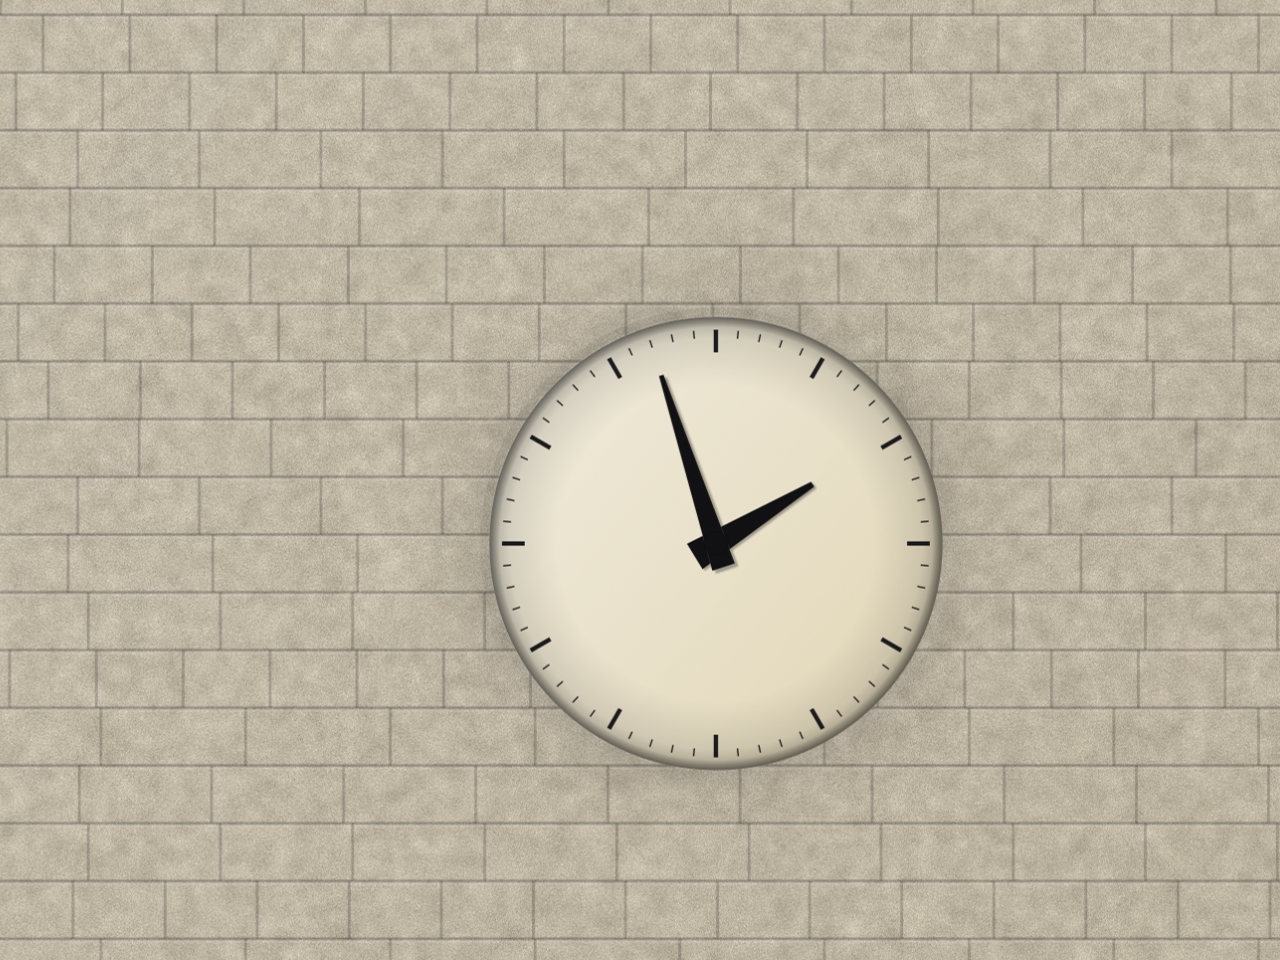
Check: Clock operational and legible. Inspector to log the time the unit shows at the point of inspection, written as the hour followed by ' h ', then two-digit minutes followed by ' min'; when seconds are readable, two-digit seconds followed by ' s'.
1 h 57 min
